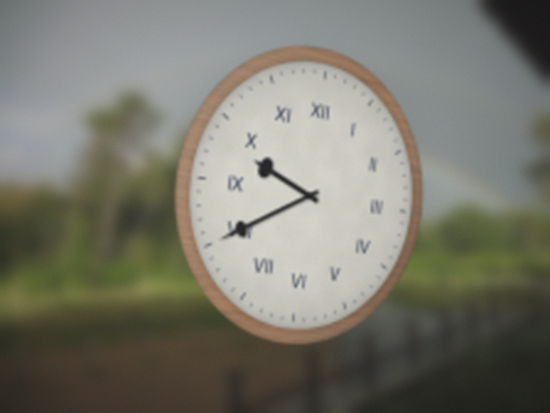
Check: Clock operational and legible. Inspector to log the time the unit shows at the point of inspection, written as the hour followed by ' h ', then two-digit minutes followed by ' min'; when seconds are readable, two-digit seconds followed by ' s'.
9 h 40 min
